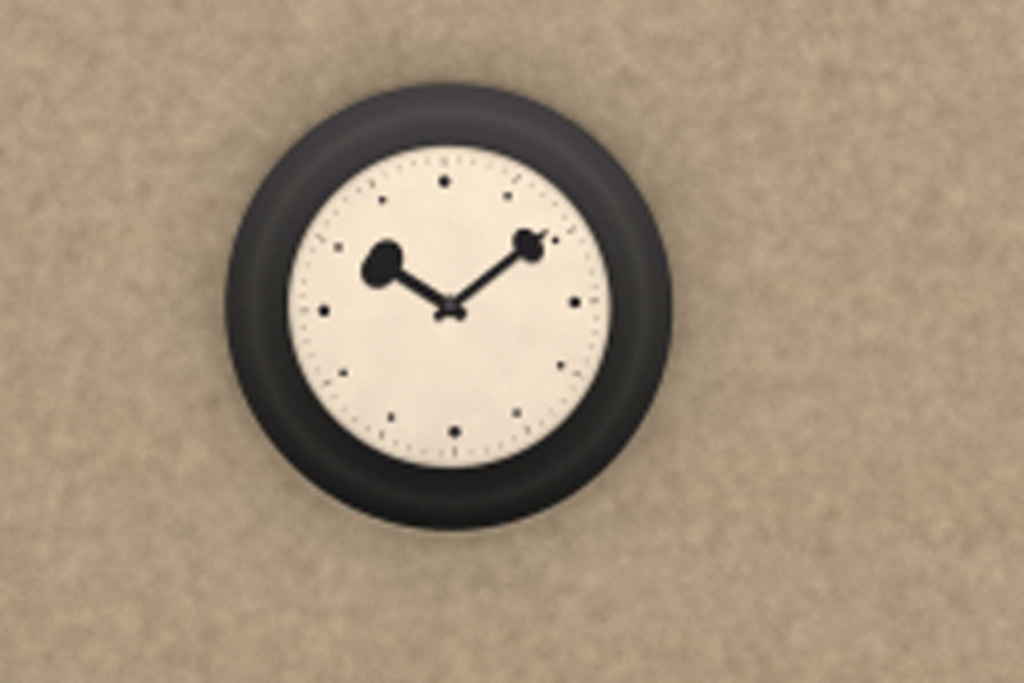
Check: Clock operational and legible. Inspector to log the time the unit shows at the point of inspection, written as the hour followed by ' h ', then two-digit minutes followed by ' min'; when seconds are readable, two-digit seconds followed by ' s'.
10 h 09 min
